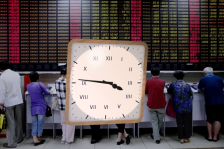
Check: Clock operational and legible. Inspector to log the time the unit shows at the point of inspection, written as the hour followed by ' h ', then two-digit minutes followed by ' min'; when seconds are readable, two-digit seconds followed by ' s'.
3 h 46 min
